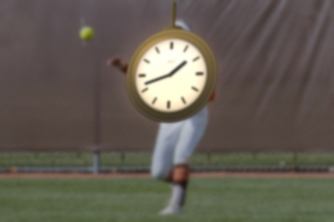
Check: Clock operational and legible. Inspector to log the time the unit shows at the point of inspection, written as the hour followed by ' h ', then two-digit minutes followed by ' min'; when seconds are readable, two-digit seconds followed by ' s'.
1 h 42 min
